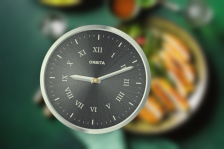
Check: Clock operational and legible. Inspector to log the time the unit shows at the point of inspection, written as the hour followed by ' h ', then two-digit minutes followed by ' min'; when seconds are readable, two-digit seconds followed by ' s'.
9 h 11 min
